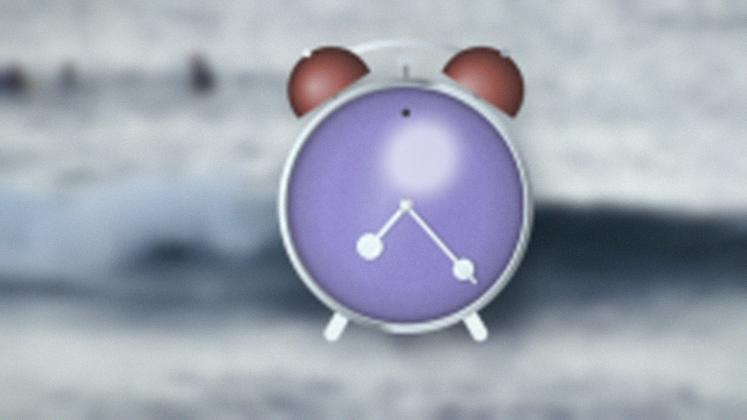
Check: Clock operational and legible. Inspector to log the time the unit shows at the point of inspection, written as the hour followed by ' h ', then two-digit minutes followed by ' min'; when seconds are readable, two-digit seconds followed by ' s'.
7 h 23 min
